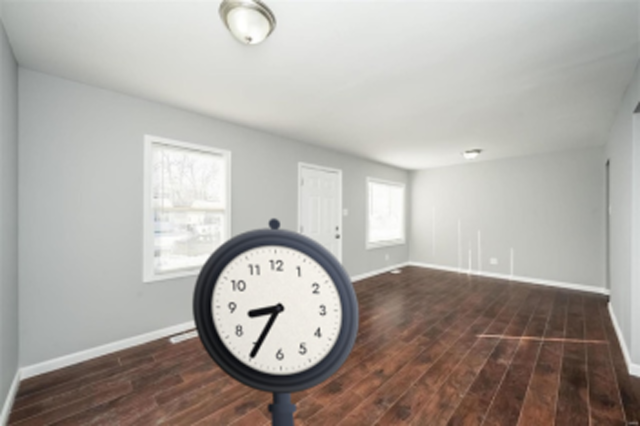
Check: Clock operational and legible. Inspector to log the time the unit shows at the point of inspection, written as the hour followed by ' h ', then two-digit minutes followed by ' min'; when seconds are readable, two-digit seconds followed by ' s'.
8 h 35 min
